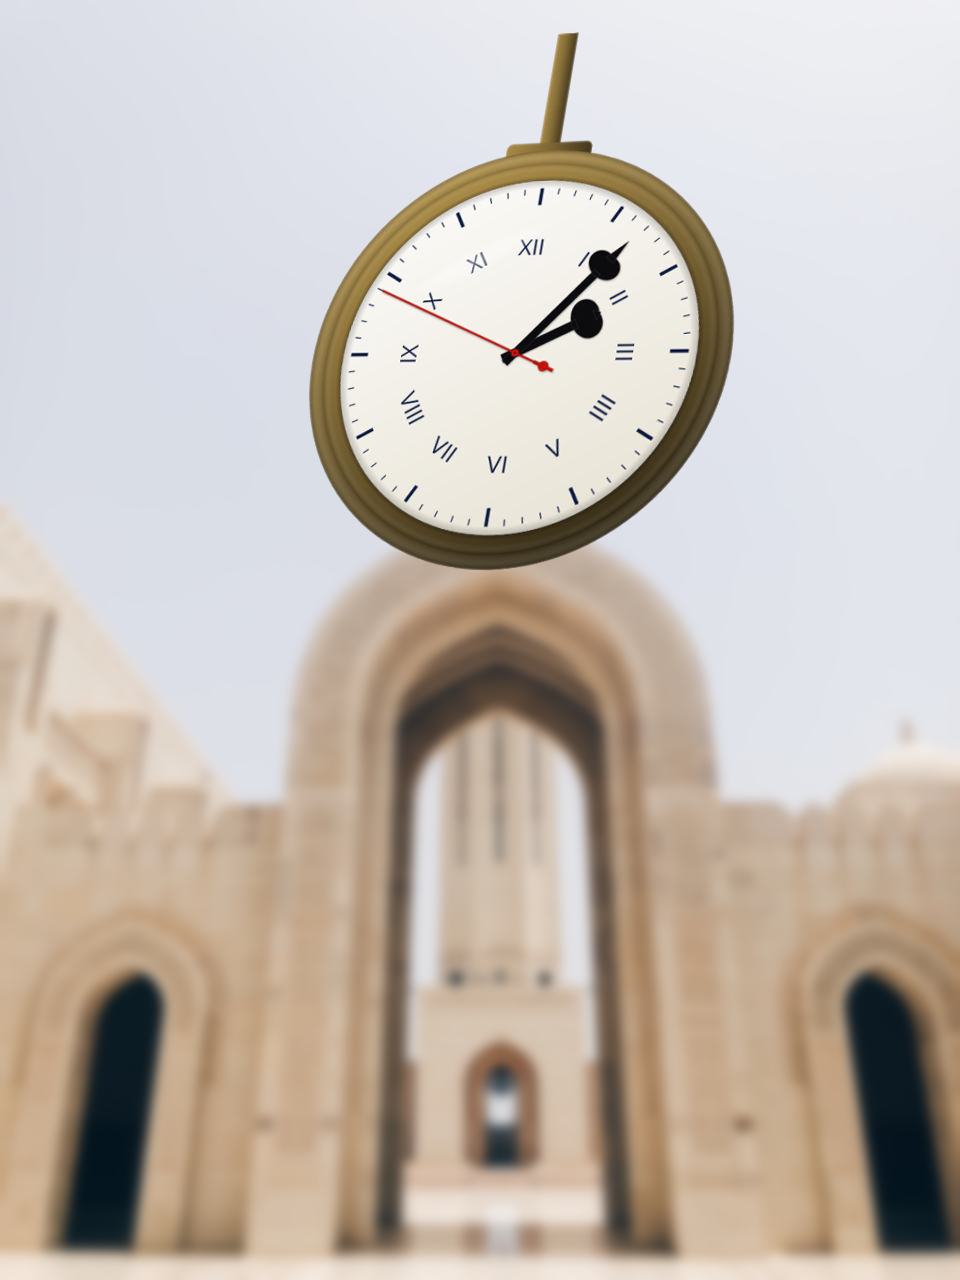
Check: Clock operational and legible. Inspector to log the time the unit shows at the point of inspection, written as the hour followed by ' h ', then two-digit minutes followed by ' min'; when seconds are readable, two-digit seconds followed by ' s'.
2 h 06 min 49 s
